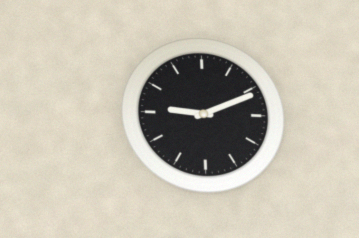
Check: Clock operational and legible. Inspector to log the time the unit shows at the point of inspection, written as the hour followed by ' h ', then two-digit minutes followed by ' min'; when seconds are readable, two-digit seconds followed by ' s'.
9 h 11 min
